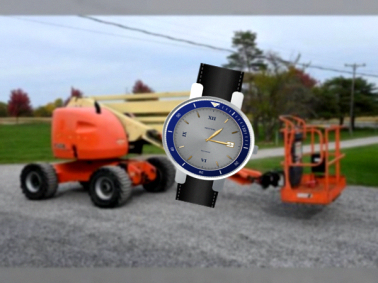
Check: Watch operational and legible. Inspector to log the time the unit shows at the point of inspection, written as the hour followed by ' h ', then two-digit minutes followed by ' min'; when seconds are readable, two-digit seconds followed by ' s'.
1 h 15 min
